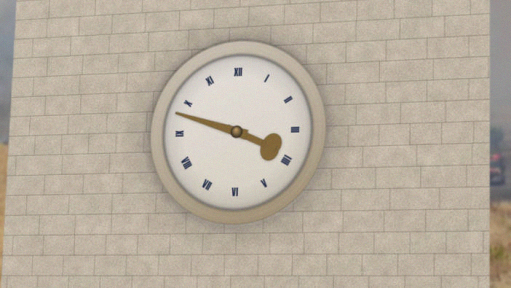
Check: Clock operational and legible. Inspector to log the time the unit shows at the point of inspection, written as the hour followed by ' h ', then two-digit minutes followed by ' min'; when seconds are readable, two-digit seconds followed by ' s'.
3 h 48 min
